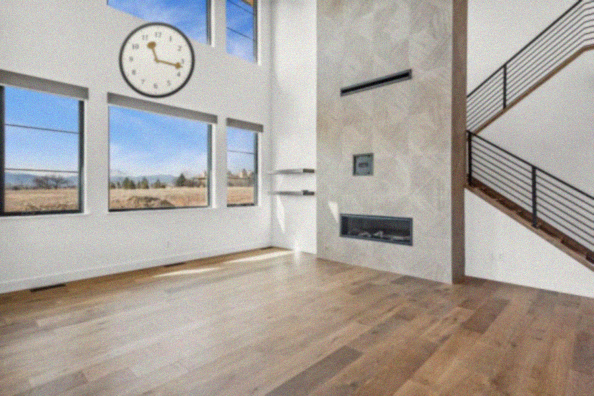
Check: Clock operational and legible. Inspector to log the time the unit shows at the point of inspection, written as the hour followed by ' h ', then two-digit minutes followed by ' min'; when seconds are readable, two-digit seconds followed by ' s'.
11 h 17 min
